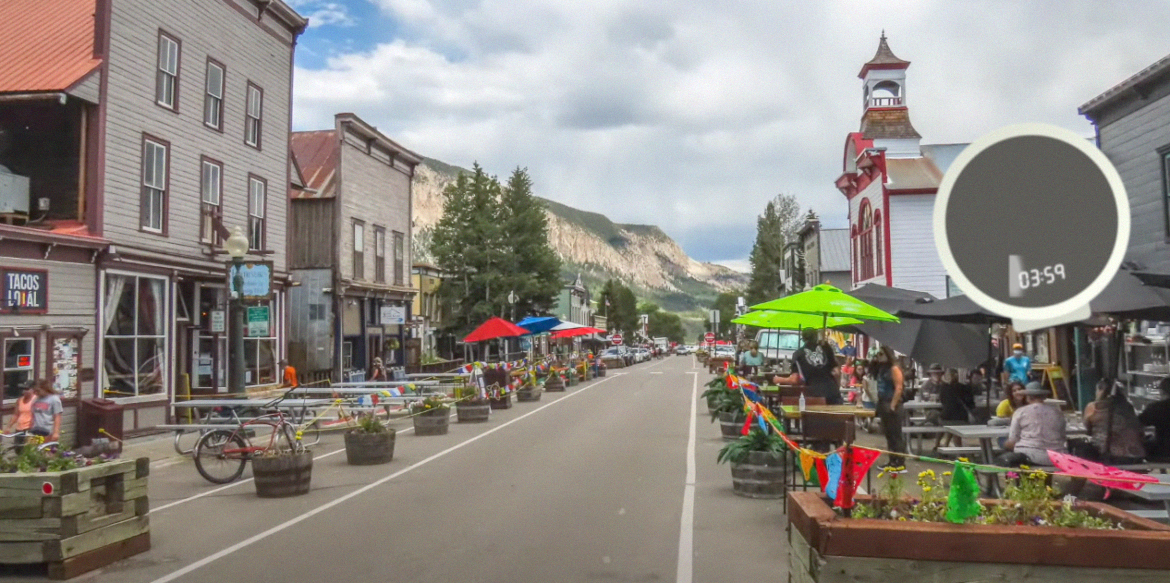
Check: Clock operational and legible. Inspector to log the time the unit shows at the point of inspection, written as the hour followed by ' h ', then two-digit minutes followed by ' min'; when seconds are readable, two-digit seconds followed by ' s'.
3 h 59 min
